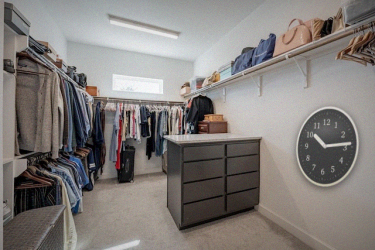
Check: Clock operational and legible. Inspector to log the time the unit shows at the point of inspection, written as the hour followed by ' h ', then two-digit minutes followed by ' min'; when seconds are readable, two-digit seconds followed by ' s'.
10 h 14 min
